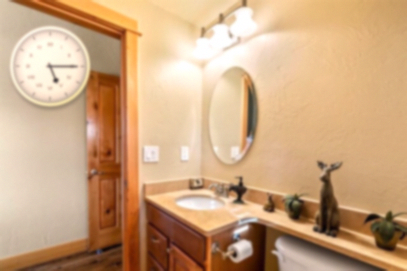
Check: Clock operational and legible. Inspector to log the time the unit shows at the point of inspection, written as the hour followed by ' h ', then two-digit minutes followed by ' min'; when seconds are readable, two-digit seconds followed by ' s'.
5 h 15 min
